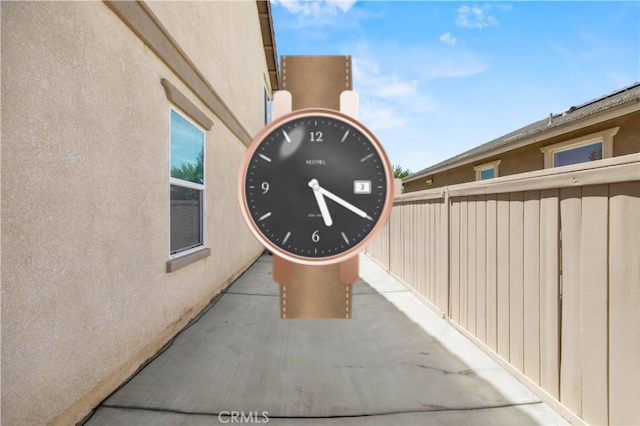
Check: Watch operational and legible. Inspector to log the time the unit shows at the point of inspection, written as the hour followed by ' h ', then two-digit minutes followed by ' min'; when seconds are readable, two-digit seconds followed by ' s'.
5 h 20 min
